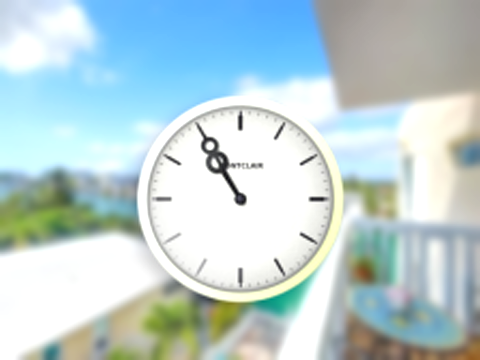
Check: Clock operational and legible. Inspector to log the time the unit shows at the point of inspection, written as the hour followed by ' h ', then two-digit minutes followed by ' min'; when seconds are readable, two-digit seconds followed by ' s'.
10 h 55 min
